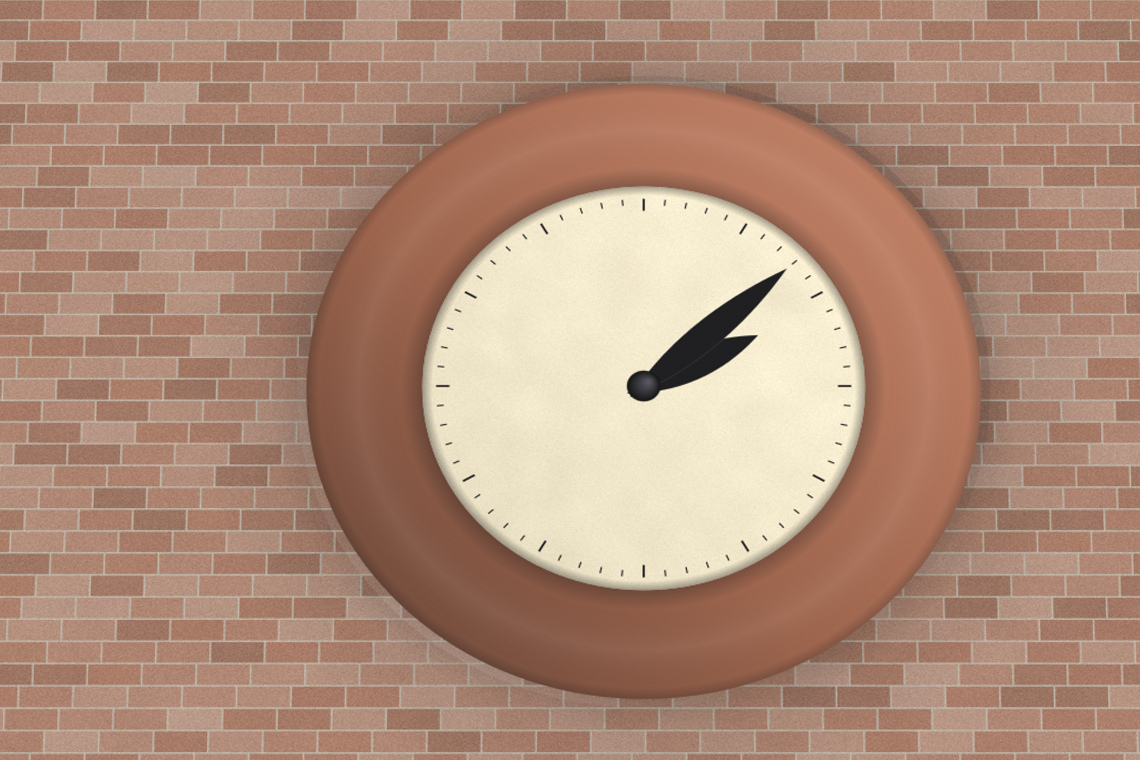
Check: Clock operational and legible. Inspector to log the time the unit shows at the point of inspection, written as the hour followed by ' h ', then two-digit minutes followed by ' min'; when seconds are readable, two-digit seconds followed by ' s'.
2 h 08 min
